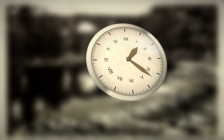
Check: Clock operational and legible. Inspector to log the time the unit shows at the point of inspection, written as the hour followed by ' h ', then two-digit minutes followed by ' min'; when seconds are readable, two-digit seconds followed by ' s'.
1 h 22 min
